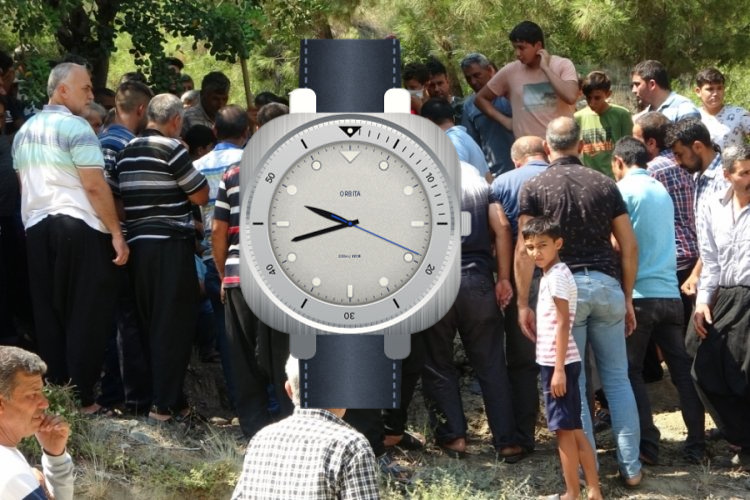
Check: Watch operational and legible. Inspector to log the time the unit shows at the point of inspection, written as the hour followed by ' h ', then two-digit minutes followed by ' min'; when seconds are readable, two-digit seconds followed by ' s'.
9 h 42 min 19 s
